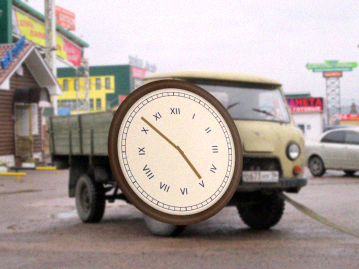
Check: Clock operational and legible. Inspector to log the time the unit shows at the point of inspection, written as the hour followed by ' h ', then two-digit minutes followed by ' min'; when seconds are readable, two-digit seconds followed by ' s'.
4 h 52 min
